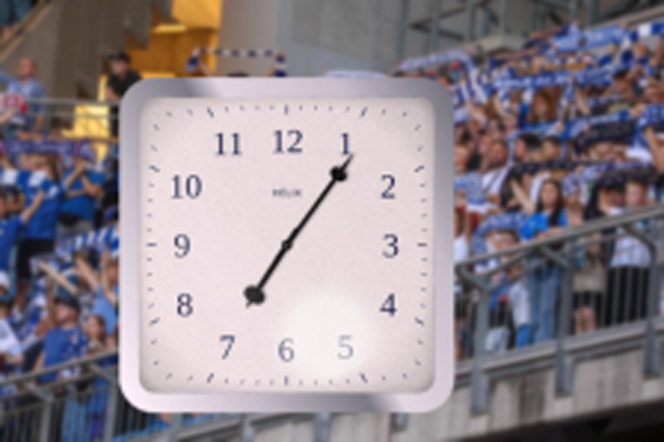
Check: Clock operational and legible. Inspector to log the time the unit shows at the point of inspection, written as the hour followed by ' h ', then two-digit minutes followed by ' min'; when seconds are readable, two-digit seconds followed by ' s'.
7 h 06 min
